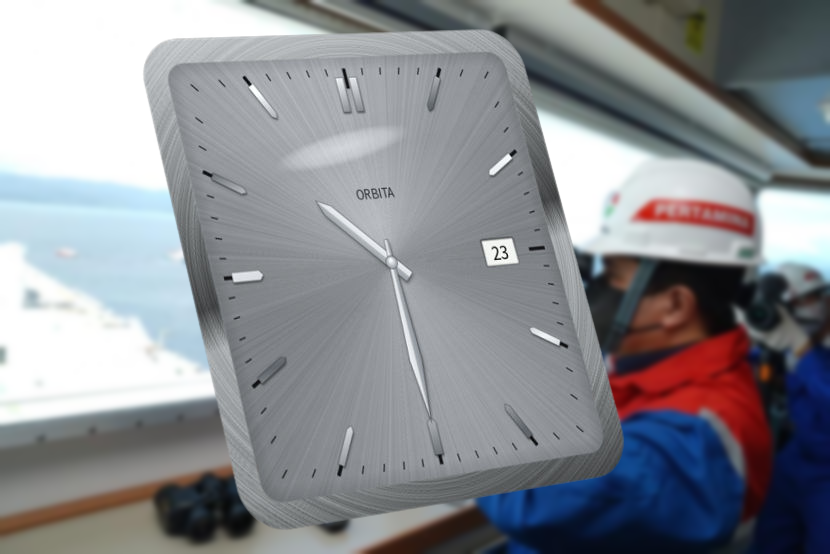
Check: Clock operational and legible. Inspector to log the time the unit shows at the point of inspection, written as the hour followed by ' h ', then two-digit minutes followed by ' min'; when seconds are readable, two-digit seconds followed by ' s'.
10 h 30 min
